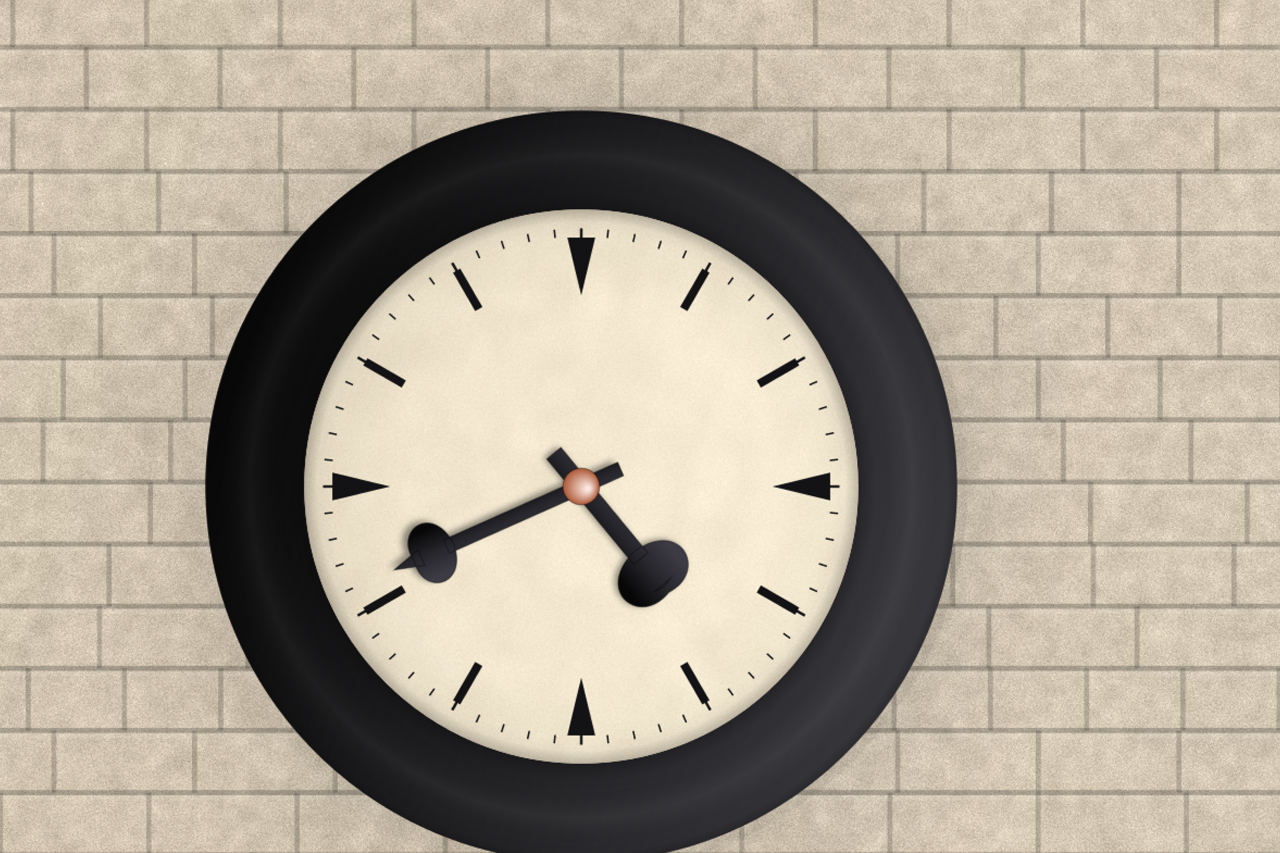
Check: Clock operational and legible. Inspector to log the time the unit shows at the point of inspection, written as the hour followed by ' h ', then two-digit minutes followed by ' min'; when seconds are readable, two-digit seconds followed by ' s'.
4 h 41 min
